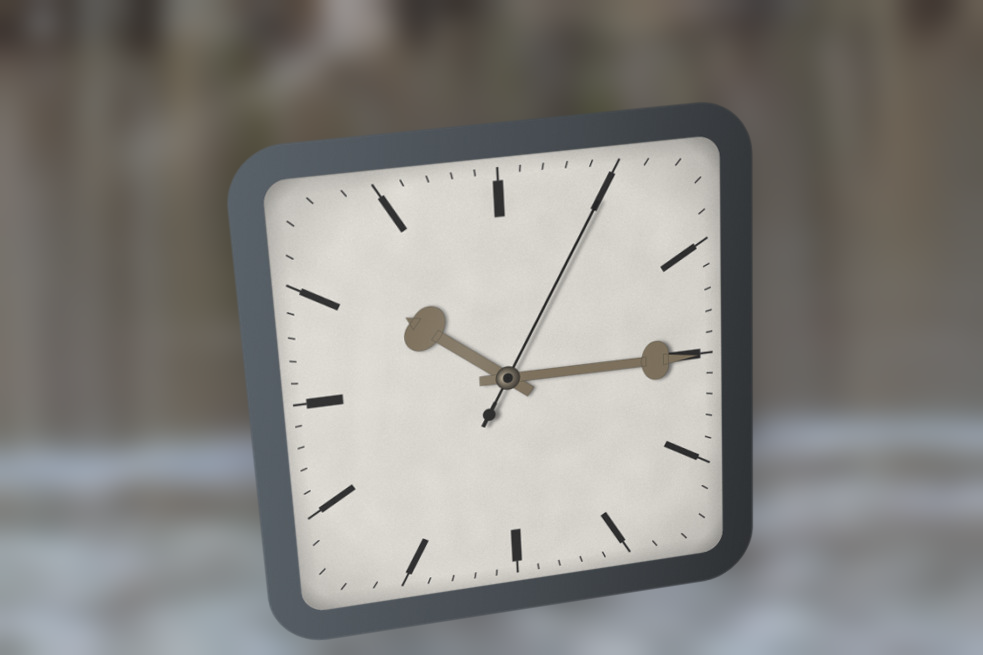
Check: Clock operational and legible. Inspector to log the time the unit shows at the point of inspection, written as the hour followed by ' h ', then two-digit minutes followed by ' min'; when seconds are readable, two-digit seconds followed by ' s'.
10 h 15 min 05 s
